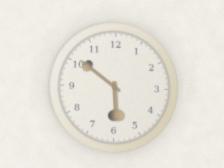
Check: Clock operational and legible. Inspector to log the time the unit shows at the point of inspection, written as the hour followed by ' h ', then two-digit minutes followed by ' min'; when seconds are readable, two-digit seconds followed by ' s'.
5 h 51 min
